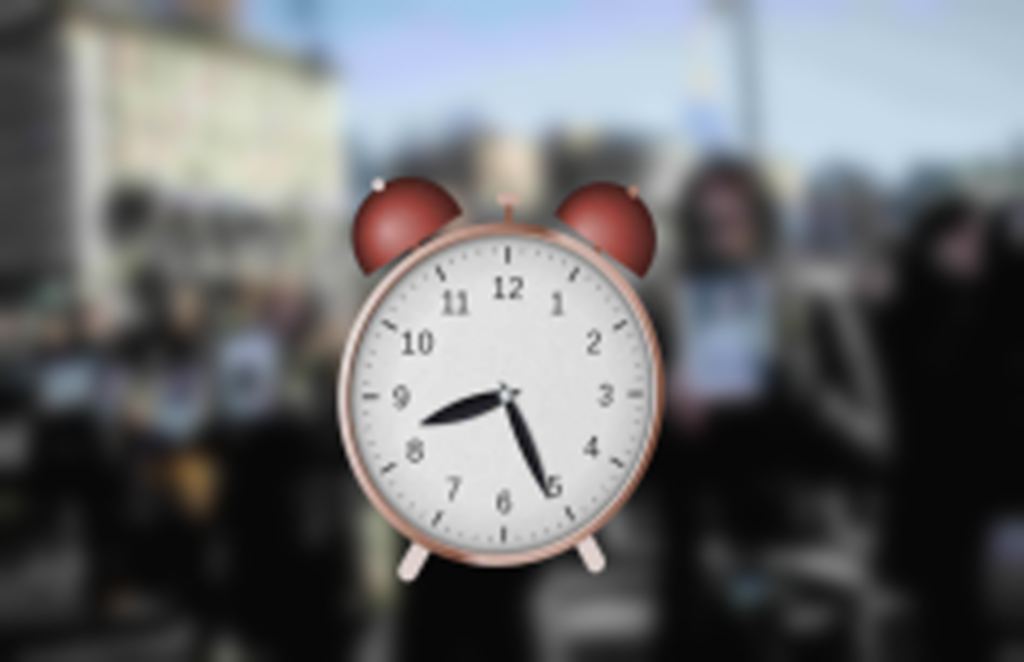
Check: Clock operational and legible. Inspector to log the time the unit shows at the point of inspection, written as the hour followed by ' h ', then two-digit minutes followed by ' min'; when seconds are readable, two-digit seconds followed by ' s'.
8 h 26 min
